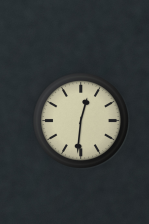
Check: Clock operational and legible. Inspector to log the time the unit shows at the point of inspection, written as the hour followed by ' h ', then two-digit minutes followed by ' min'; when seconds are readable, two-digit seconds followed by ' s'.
12 h 31 min
